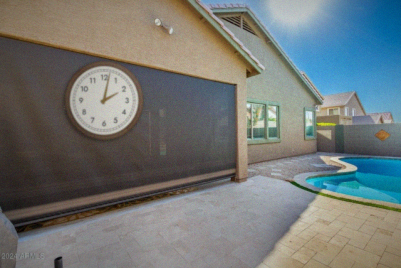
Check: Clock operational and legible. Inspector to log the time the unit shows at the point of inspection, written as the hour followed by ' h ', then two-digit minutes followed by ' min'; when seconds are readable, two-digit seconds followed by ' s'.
2 h 02 min
